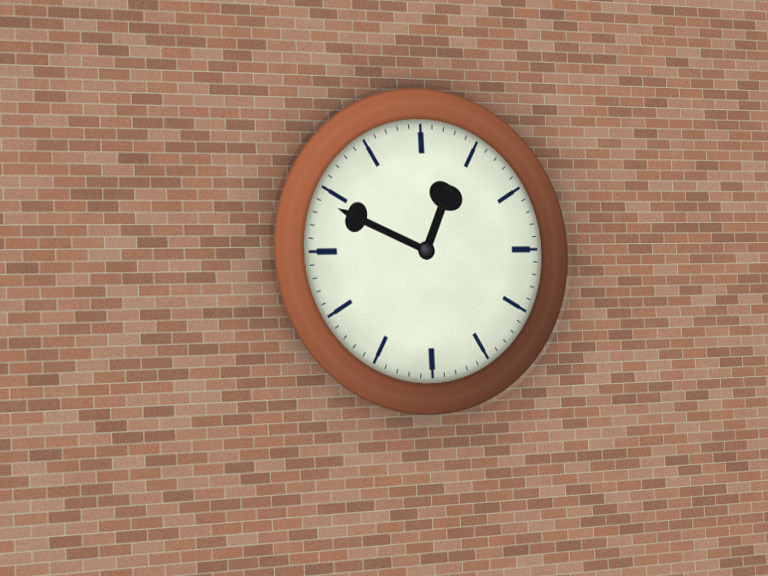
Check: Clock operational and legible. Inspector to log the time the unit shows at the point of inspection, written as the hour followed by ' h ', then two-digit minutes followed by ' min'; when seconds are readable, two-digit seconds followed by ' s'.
12 h 49 min
